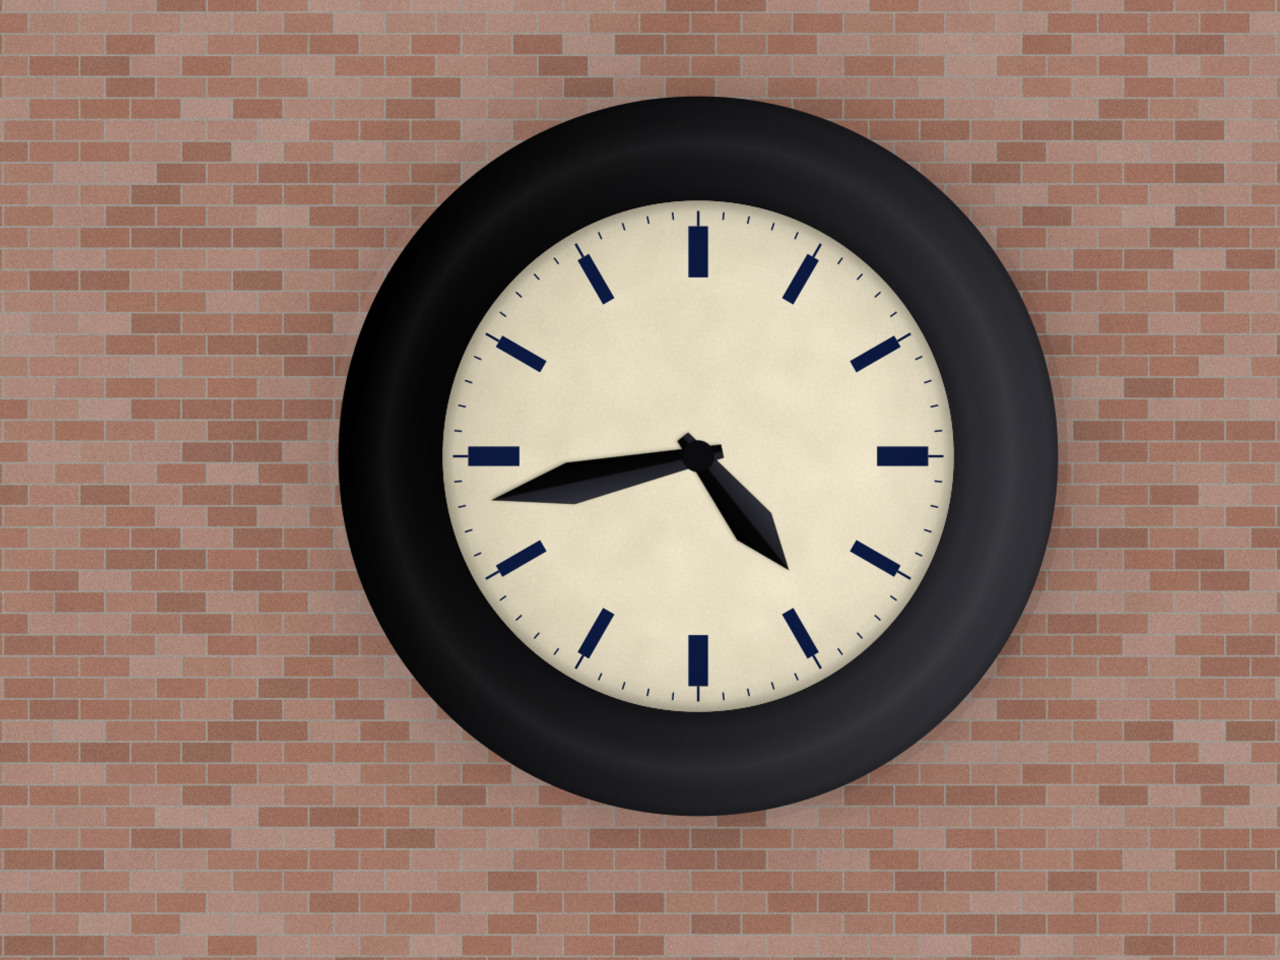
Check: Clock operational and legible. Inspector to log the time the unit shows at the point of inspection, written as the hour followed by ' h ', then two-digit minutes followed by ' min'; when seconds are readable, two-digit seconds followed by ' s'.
4 h 43 min
